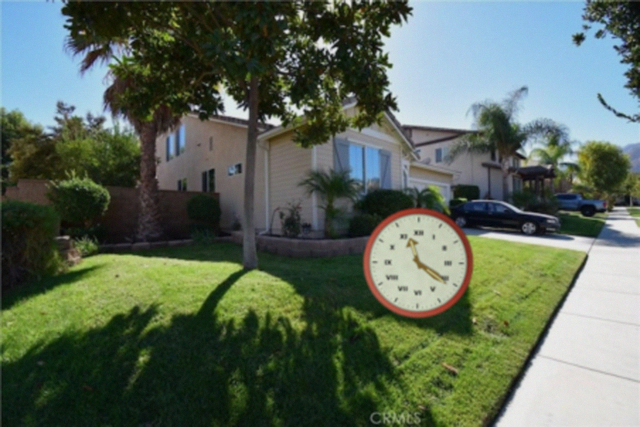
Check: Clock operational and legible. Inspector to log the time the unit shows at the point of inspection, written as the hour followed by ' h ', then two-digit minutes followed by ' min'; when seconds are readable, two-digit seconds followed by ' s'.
11 h 21 min
